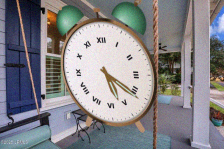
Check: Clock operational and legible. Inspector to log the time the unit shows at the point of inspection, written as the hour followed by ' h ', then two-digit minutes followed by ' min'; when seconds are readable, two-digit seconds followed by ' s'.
5 h 21 min
